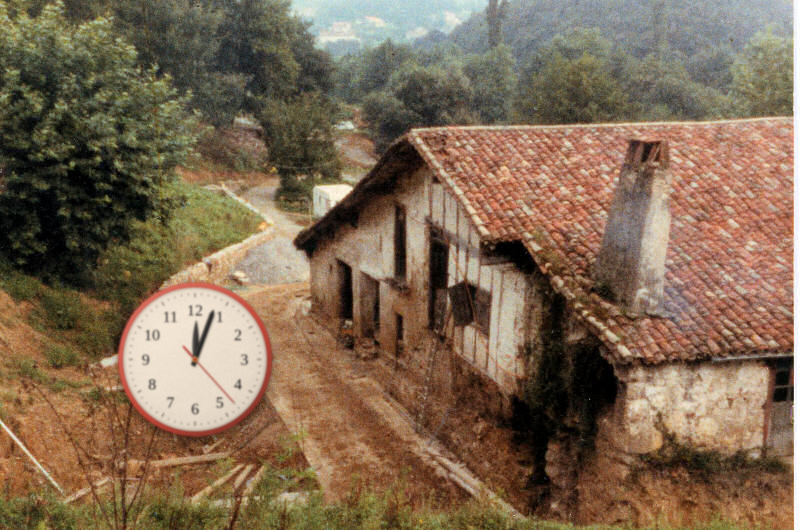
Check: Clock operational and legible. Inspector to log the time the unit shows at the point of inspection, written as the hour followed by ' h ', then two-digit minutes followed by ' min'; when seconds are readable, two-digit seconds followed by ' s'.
12 h 03 min 23 s
